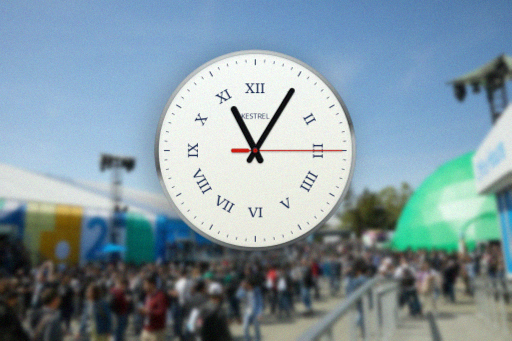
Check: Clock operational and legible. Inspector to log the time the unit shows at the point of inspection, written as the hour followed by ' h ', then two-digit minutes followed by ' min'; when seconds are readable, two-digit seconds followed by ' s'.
11 h 05 min 15 s
